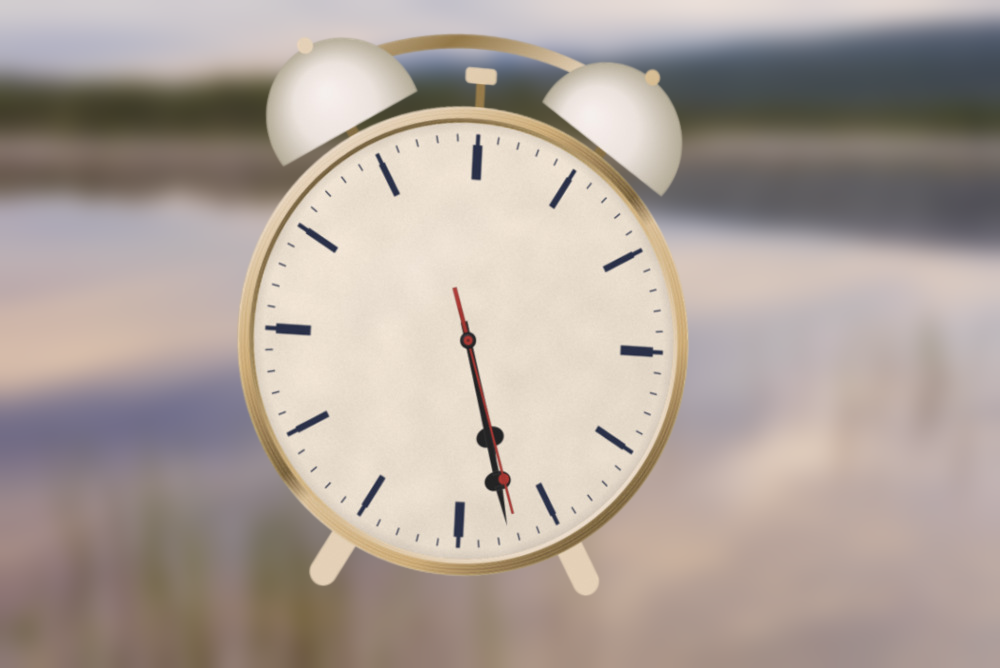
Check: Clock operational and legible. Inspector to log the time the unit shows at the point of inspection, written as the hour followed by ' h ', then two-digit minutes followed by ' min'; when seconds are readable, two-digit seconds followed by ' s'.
5 h 27 min 27 s
